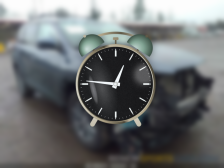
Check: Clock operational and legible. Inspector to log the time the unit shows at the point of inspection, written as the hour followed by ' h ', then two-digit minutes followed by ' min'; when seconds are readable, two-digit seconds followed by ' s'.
12 h 46 min
